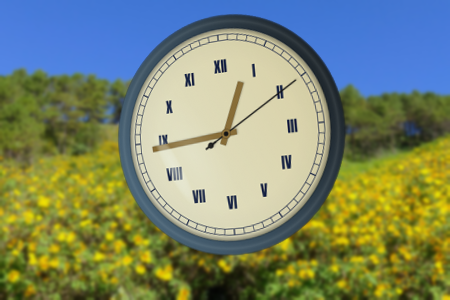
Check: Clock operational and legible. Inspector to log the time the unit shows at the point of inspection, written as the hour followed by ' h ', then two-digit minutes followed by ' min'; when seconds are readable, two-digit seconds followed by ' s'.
12 h 44 min 10 s
